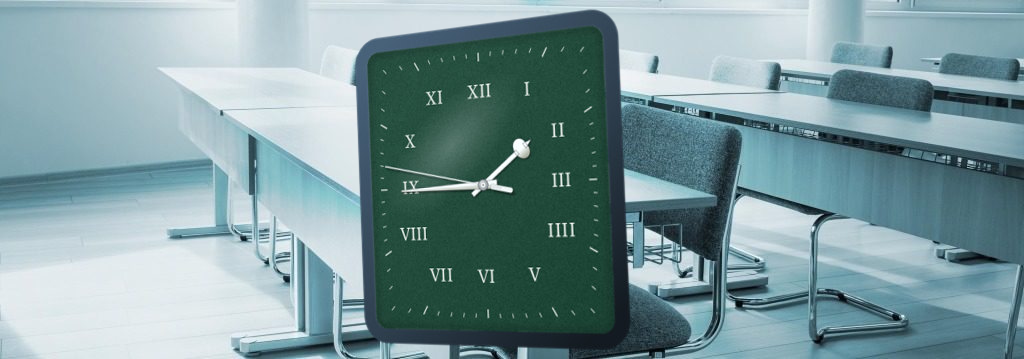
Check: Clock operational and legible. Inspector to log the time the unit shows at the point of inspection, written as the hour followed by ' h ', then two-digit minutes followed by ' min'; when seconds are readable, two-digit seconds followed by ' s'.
1 h 44 min 47 s
